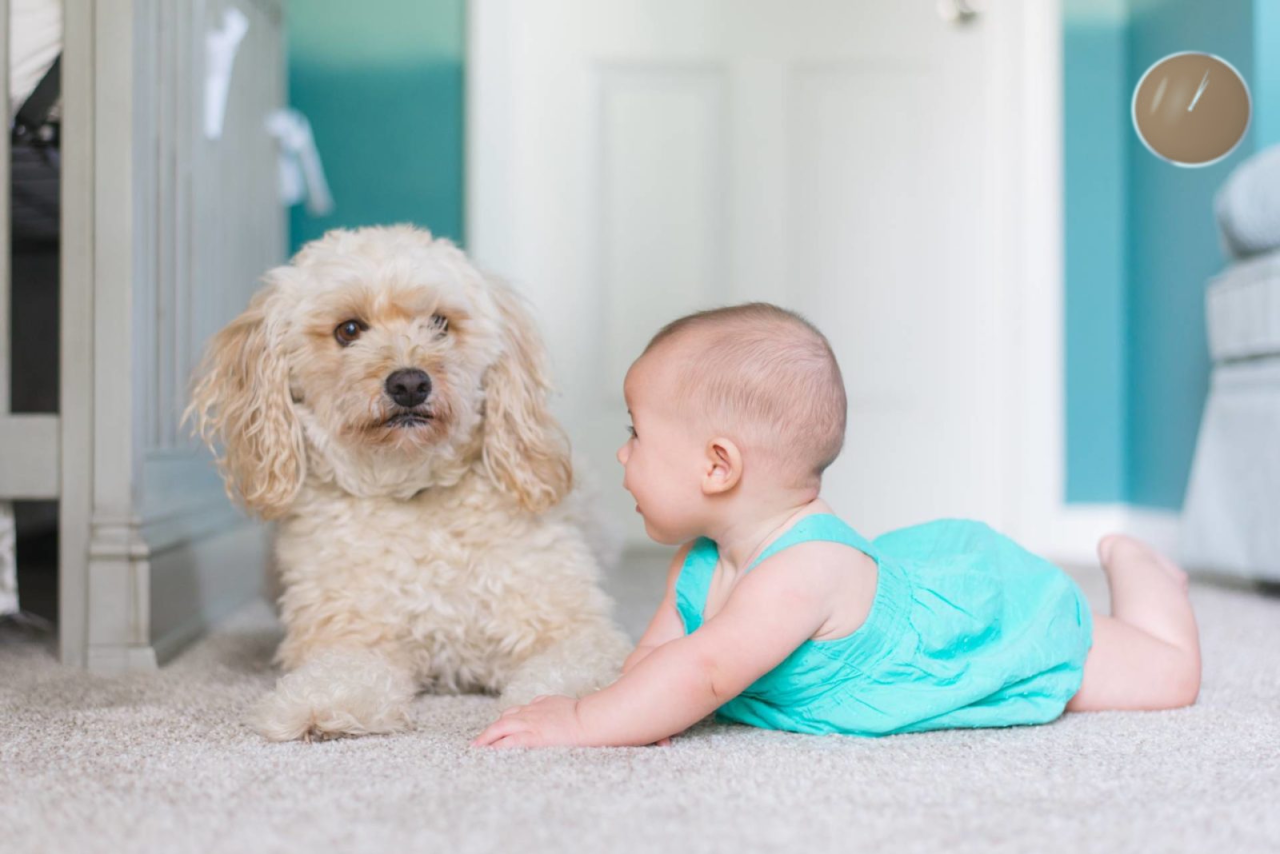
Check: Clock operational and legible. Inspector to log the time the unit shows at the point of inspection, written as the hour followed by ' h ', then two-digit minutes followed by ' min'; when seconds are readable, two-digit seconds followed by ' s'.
1 h 04 min
